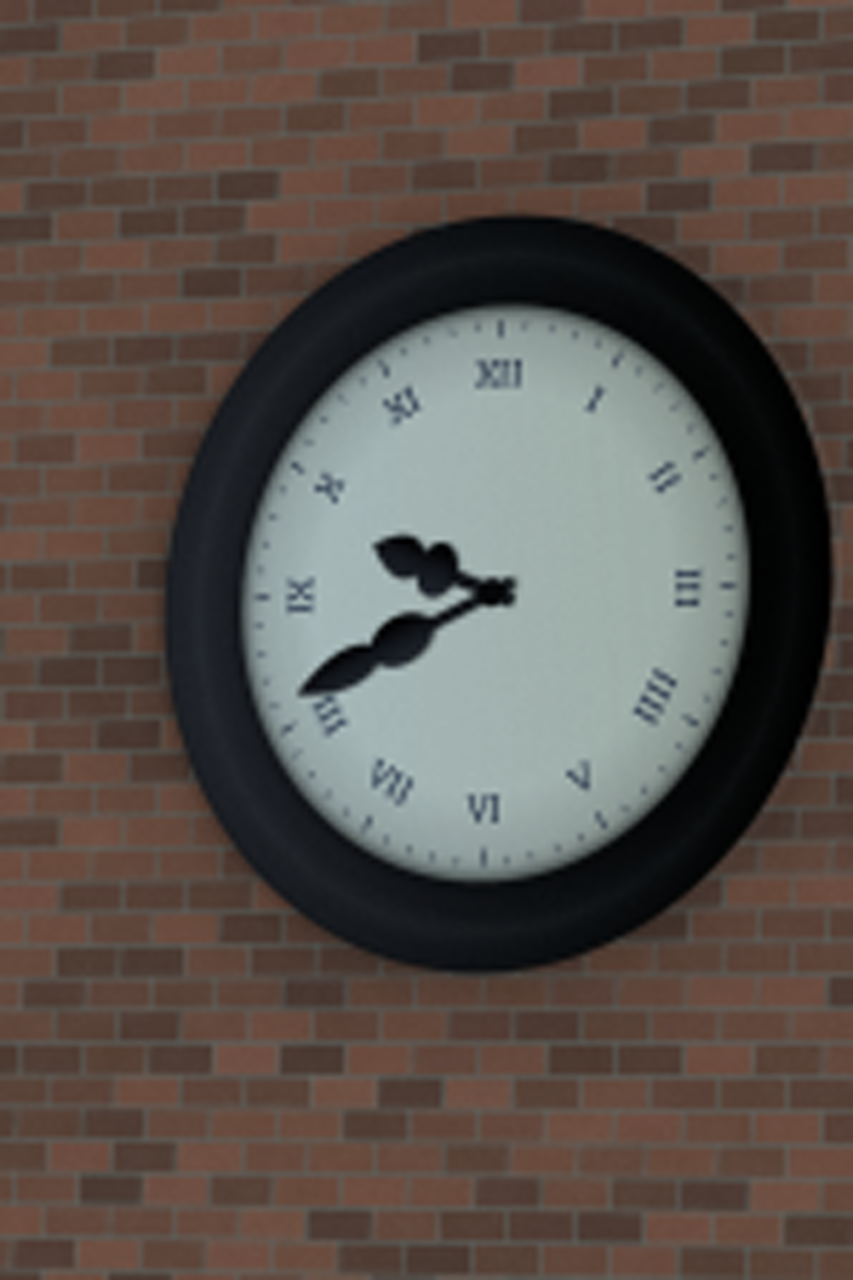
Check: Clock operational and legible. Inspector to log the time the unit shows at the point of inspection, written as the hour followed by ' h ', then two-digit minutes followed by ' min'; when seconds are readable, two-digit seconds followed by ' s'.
9 h 41 min
